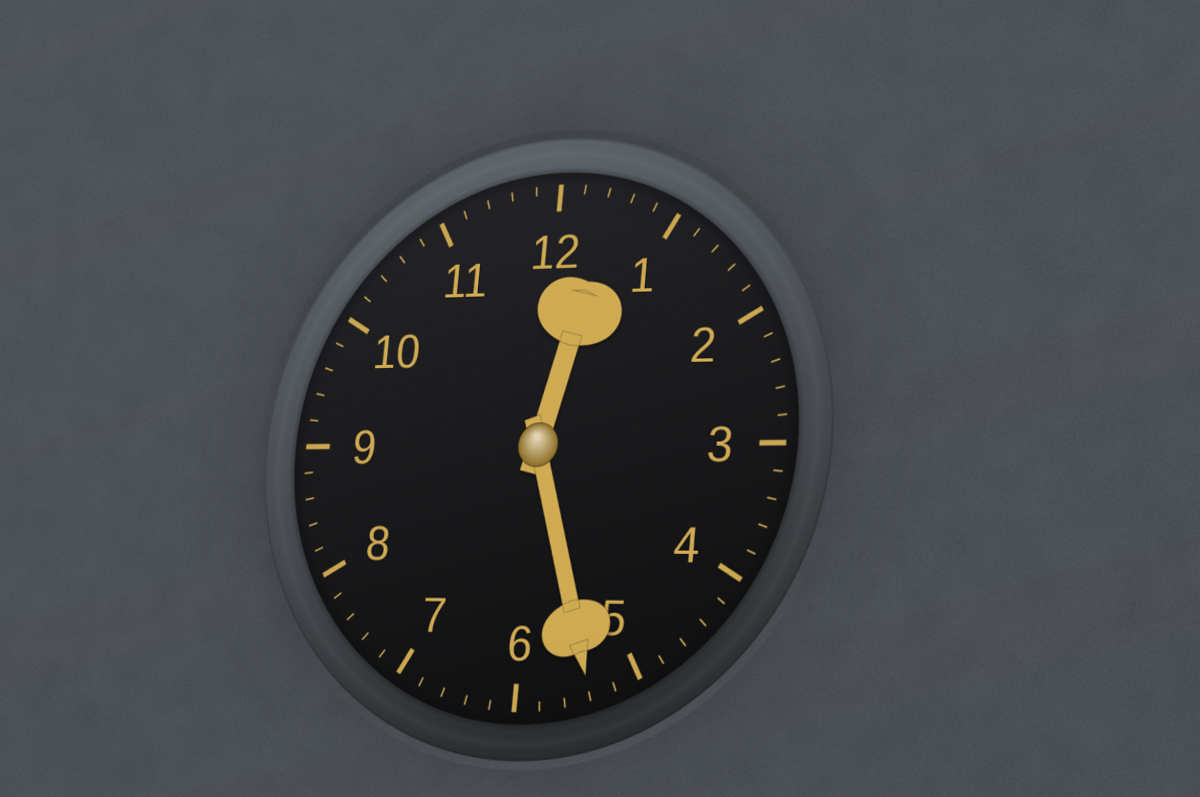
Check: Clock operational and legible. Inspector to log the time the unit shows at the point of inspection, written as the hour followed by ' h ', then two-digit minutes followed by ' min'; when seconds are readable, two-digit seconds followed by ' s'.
12 h 27 min
